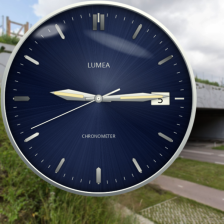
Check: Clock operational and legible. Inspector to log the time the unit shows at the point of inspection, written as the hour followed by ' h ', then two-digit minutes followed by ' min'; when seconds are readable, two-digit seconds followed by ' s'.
9 h 14 min 41 s
